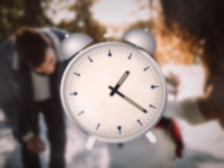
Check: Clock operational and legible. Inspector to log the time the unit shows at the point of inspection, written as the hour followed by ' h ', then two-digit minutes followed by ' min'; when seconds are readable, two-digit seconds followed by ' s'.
1 h 22 min
